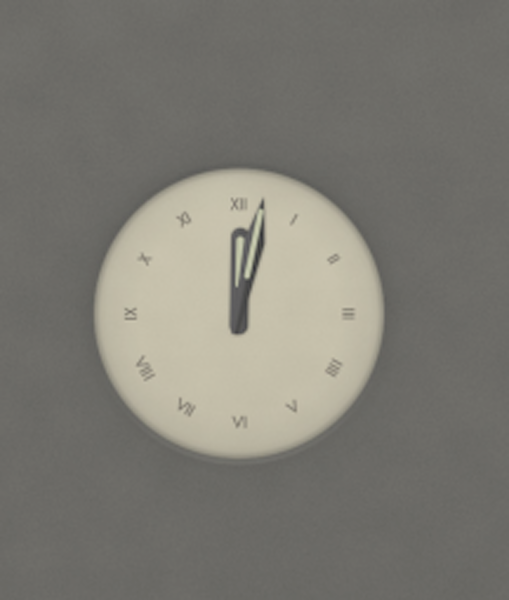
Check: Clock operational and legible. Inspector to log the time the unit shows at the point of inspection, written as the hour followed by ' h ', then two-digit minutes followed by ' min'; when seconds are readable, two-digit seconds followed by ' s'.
12 h 02 min
